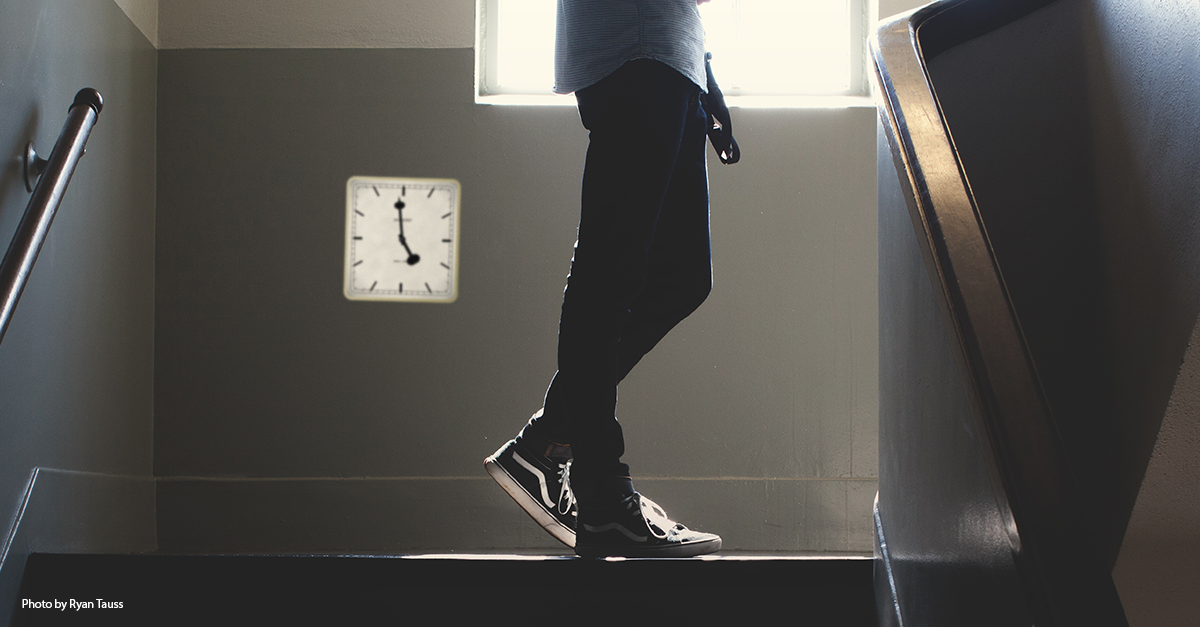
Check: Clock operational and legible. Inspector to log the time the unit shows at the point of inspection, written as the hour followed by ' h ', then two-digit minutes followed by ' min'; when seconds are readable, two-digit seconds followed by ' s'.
4 h 59 min
